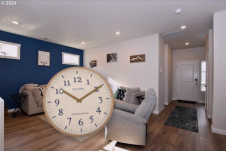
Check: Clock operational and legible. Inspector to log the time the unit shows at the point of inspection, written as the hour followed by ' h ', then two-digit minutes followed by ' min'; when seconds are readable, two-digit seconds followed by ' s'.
10 h 10 min
